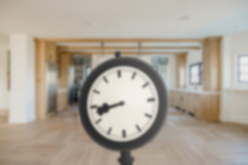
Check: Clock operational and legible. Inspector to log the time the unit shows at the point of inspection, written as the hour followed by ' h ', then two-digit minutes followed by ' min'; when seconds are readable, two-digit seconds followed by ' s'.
8 h 43 min
